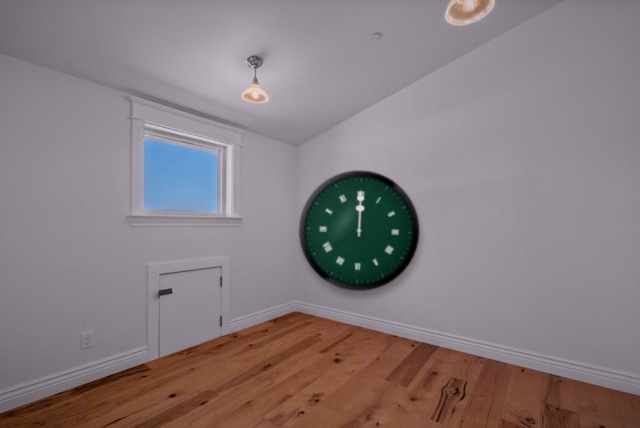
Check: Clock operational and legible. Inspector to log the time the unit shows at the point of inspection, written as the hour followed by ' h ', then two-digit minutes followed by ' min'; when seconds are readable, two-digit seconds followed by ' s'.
12 h 00 min
